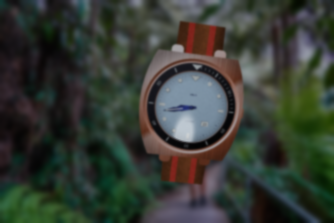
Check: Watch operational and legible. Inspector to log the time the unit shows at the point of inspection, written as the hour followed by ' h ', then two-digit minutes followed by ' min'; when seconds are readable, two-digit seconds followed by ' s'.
8 h 43 min
